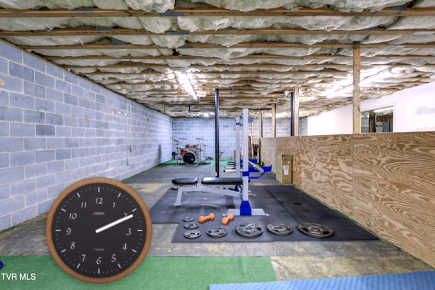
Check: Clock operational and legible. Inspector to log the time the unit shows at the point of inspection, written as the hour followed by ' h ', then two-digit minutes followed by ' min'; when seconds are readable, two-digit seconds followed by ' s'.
2 h 11 min
